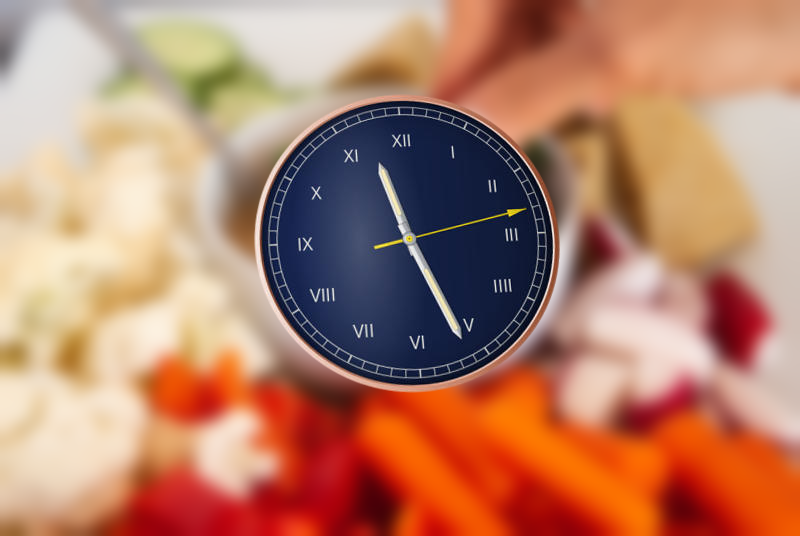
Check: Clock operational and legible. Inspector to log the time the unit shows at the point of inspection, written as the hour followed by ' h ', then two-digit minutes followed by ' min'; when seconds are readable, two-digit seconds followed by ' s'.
11 h 26 min 13 s
